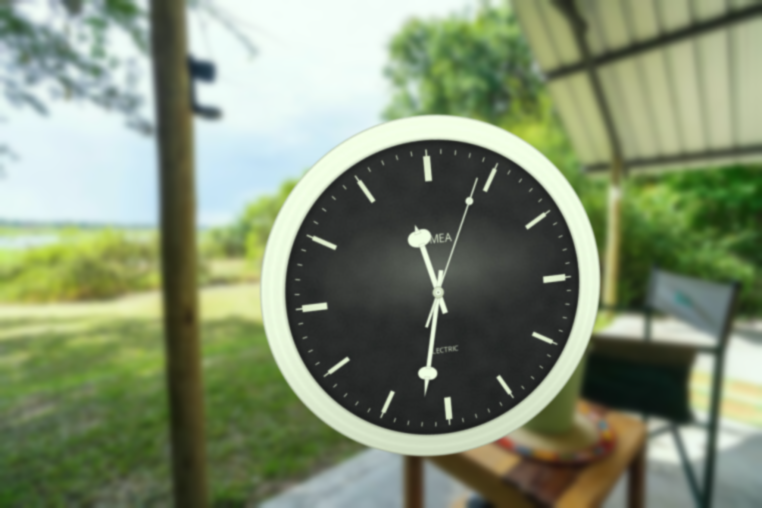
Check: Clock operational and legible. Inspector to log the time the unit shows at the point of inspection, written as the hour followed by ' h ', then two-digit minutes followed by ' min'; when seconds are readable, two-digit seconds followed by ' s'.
11 h 32 min 04 s
